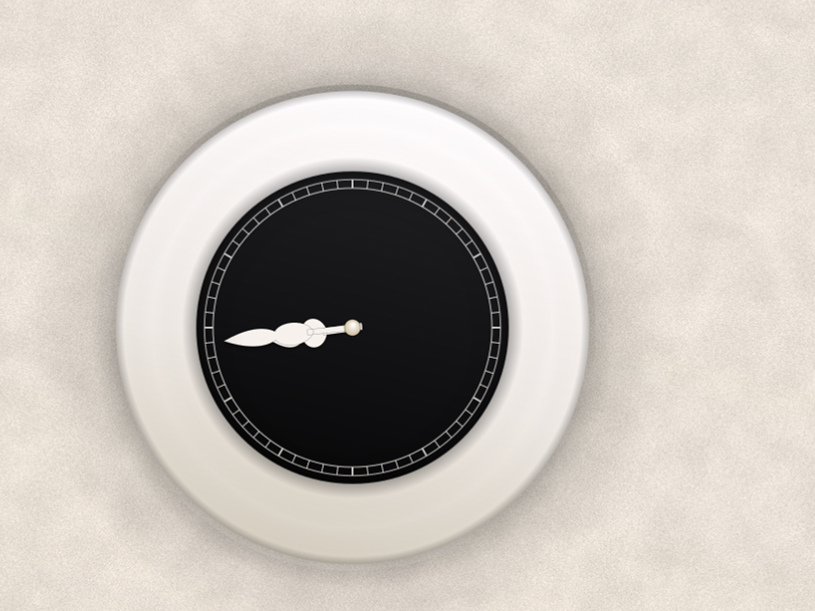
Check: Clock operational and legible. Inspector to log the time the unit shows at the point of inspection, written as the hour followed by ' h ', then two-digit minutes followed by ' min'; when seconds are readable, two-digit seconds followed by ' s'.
8 h 44 min
